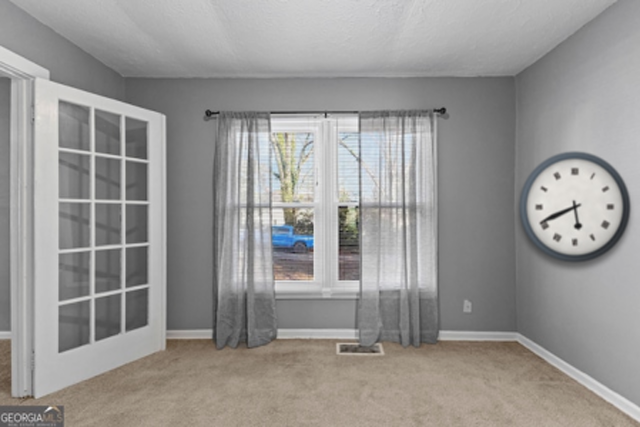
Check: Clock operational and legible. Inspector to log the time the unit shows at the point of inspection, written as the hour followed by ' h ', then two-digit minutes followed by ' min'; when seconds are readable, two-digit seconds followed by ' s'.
5 h 41 min
